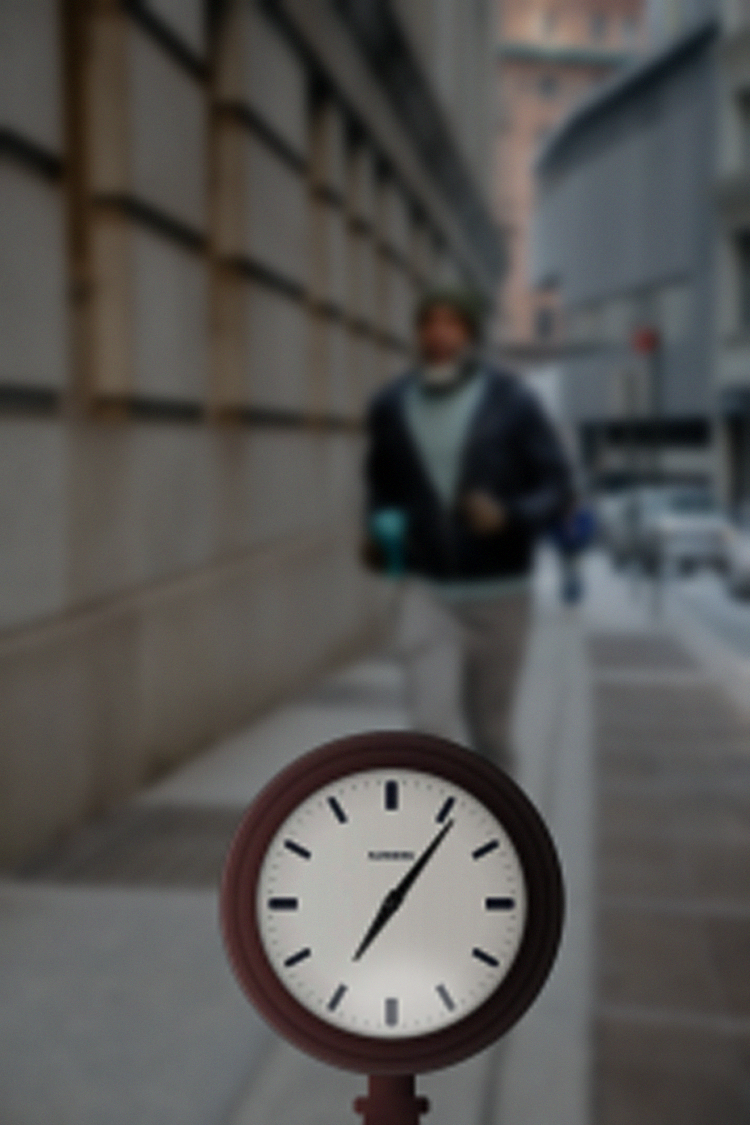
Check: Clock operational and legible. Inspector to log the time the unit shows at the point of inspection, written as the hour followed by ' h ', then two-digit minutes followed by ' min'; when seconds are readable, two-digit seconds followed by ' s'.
7 h 06 min
